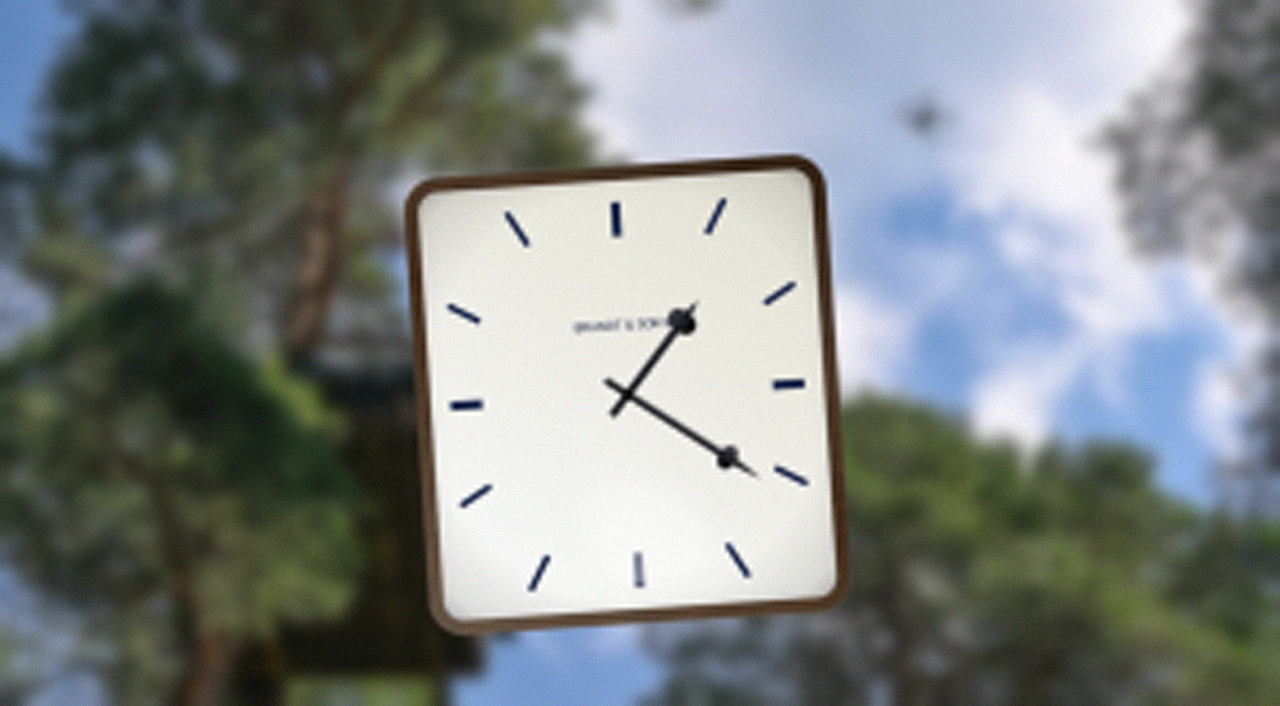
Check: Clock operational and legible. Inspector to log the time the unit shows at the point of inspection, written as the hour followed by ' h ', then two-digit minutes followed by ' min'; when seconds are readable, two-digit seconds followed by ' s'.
1 h 21 min
